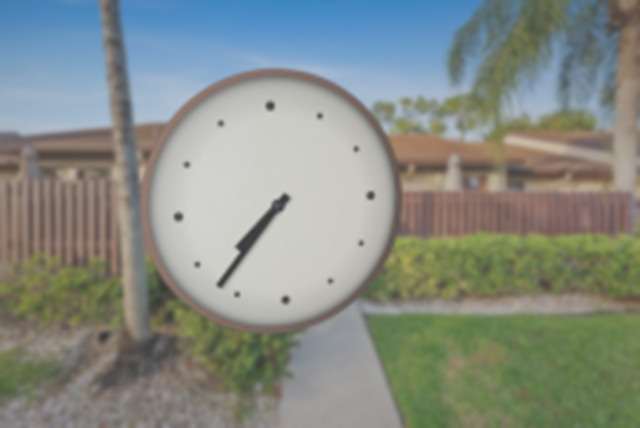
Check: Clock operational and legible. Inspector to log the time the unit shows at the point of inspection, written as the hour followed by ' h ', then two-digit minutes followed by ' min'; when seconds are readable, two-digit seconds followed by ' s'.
7 h 37 min
